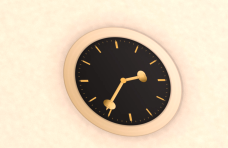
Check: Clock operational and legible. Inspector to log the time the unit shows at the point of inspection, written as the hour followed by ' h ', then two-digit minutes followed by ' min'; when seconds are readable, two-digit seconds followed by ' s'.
2 h 36 min
